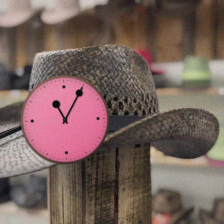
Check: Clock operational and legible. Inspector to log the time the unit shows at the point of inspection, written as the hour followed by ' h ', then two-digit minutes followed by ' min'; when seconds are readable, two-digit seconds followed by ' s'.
11 h 05 min
